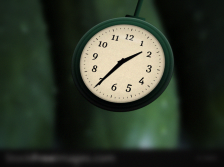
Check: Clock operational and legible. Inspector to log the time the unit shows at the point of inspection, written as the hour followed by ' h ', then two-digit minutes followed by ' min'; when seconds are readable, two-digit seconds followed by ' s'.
1 h 35 min
